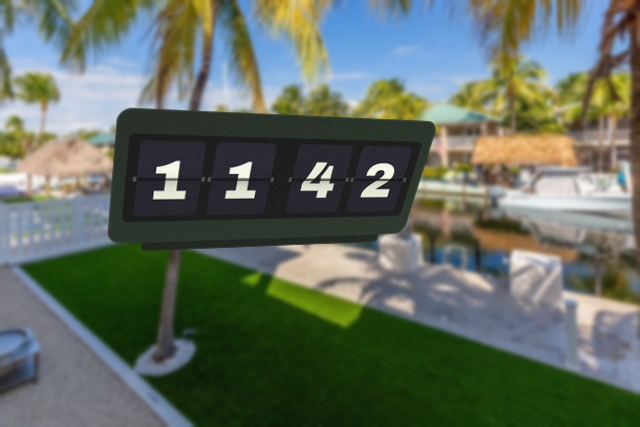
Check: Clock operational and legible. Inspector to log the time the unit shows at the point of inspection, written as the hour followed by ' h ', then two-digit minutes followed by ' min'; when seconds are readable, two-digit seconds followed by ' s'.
11 h 42 min
